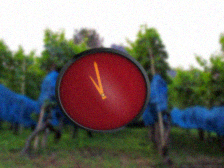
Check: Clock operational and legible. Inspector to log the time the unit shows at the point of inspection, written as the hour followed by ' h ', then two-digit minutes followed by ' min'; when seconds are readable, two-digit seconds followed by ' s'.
10 h 58 min
